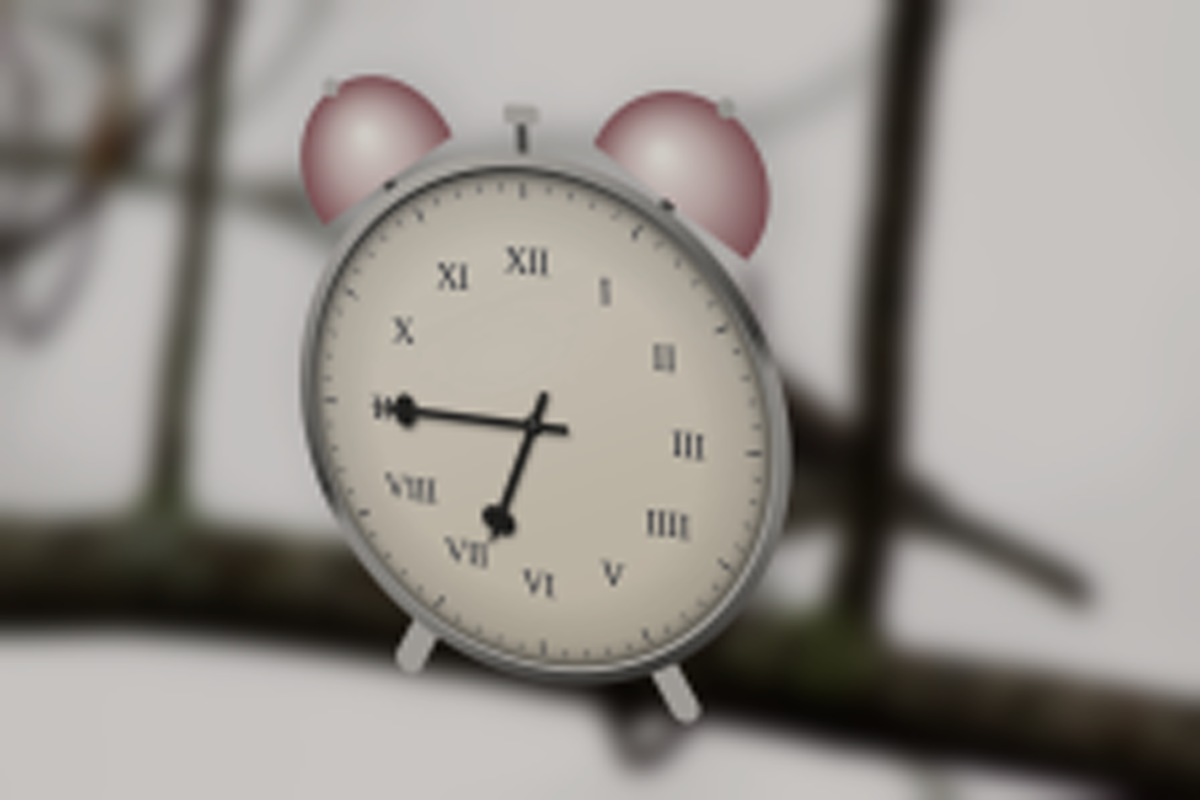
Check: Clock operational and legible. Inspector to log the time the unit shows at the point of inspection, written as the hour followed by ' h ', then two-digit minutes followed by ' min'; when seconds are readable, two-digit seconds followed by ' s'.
6 h 45 min
